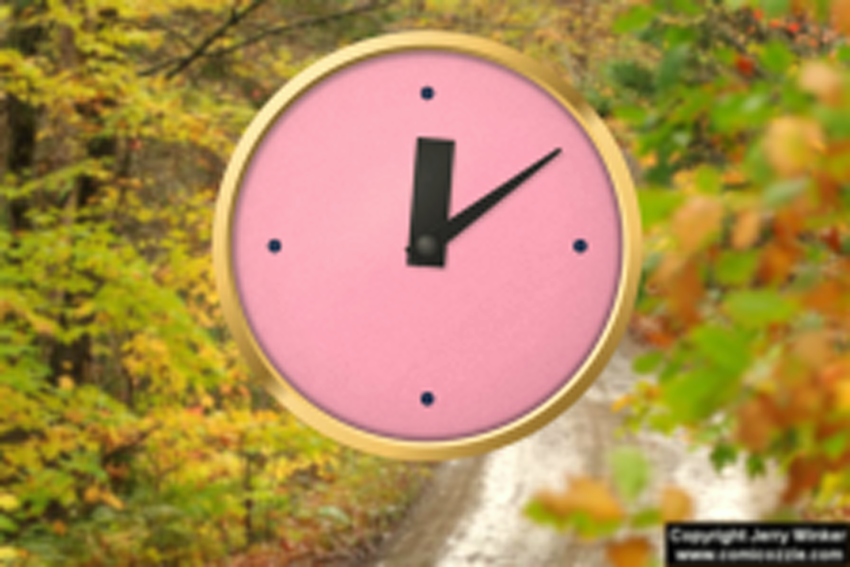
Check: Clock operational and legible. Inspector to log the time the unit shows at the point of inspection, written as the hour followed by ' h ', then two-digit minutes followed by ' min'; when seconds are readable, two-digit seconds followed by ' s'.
12 h 09 min
